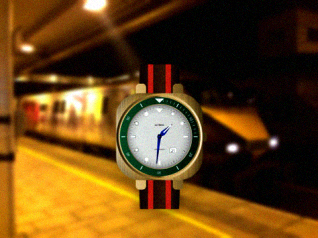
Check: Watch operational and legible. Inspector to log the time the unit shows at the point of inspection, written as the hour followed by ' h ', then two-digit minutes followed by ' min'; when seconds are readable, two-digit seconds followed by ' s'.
1 h 31 min
